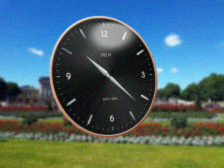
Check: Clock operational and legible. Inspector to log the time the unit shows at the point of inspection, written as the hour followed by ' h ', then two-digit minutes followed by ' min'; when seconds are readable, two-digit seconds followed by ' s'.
10 h 22 min
